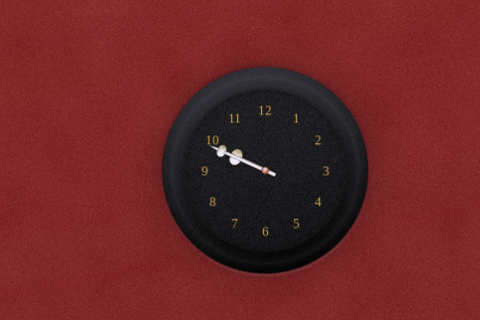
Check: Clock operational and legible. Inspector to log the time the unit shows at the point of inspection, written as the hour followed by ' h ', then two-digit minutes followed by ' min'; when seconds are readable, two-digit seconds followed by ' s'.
9 h 49 min
